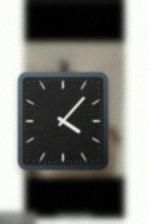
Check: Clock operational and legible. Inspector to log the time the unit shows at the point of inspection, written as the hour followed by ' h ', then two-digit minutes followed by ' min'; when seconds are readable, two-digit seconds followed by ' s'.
4 h 07 min
